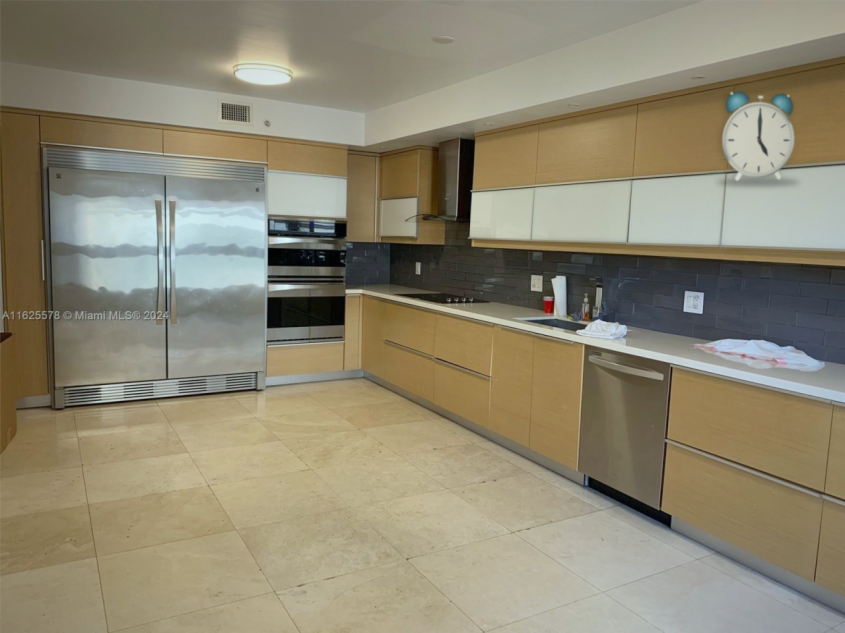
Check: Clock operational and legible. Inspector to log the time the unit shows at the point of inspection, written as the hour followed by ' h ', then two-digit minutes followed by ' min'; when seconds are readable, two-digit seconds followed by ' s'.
5 h 00 min
